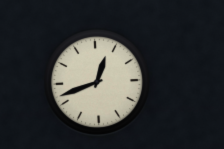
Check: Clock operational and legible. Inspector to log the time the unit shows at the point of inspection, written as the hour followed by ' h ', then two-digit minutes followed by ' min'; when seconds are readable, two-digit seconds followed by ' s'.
12 h 42 min
